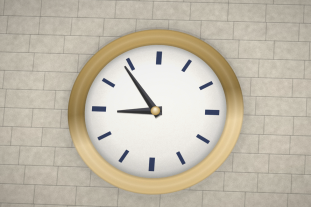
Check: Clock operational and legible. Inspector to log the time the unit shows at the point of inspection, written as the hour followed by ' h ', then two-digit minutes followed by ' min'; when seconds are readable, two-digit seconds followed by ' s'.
8 h 54 min
